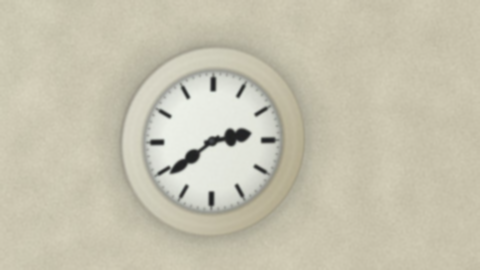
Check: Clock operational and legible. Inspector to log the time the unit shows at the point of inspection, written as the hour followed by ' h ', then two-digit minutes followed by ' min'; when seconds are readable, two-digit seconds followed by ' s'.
2 h 39 min
